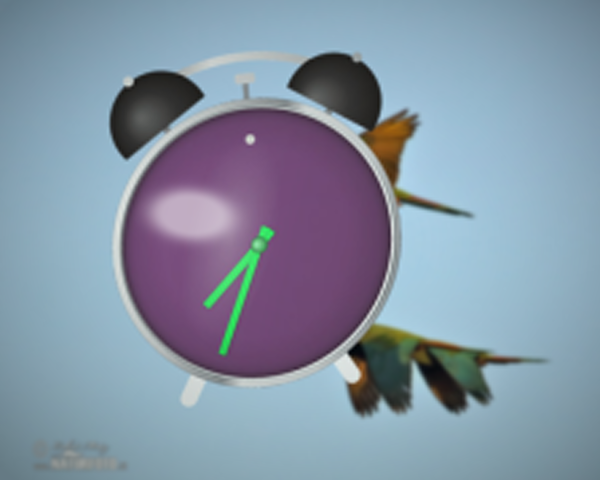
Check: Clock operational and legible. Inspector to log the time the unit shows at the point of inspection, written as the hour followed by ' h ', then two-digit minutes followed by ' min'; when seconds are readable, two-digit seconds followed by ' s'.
7 h 34 min
